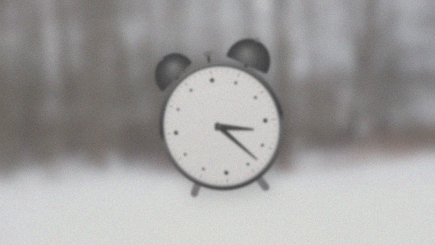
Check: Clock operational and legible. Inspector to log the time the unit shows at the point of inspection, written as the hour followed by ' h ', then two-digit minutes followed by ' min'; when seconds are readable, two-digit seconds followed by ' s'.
3 h 23 min
